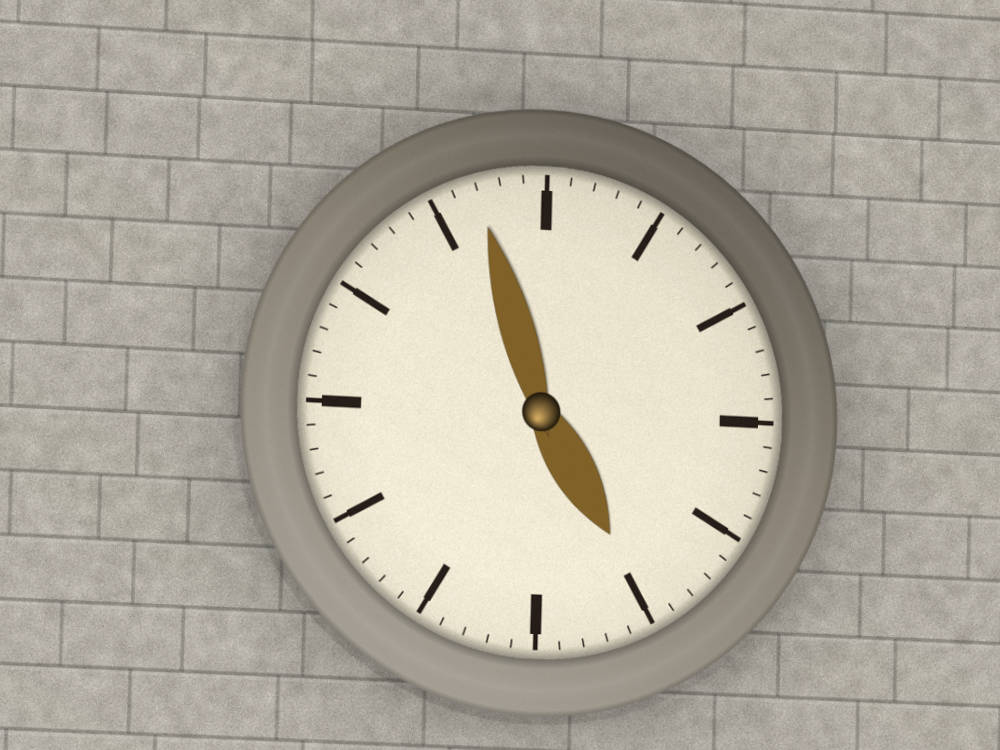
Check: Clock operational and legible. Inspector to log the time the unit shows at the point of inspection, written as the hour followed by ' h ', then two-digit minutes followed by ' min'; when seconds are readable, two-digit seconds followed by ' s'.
4 h 57 min
